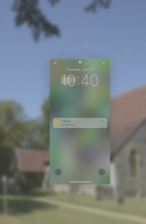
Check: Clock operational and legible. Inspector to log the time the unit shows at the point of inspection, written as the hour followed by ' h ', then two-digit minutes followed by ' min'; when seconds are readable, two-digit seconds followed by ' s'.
10 h 40 min
